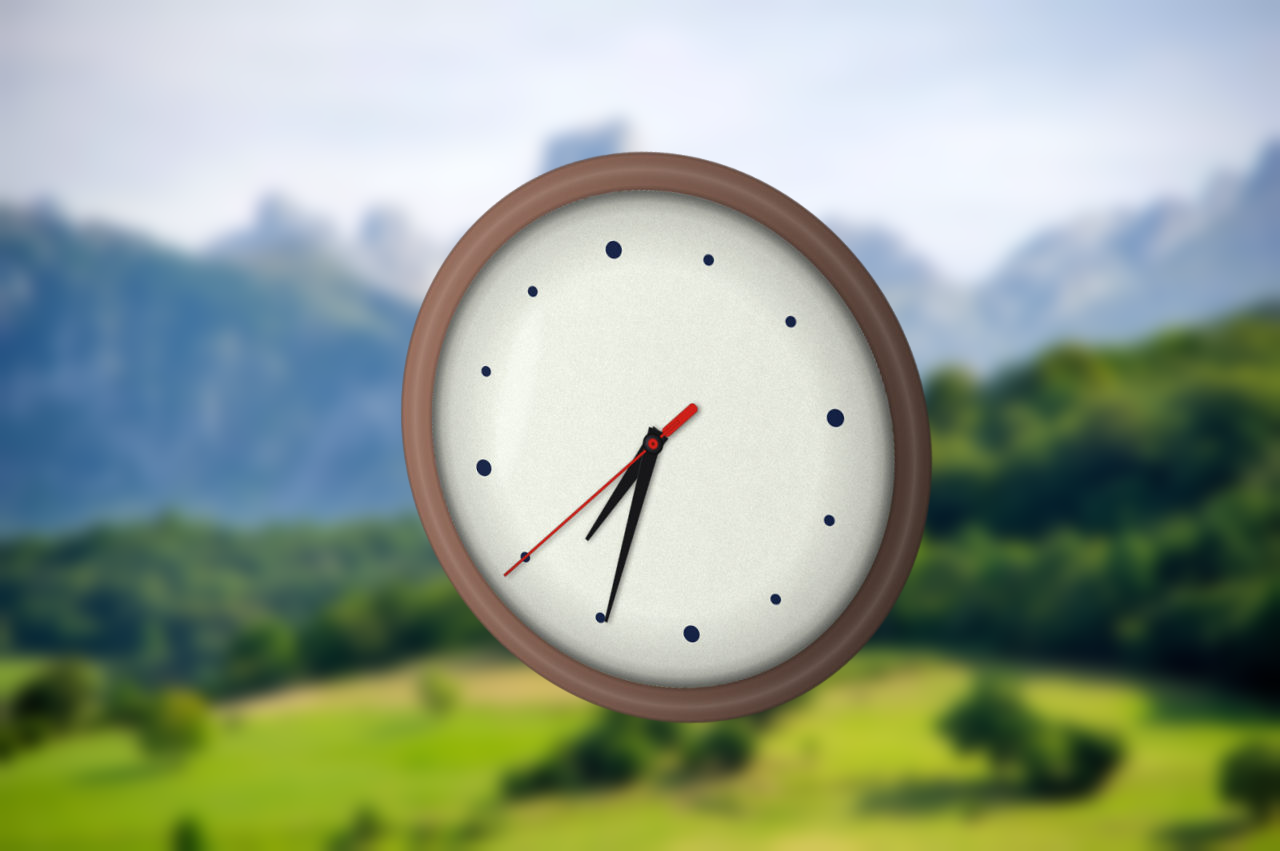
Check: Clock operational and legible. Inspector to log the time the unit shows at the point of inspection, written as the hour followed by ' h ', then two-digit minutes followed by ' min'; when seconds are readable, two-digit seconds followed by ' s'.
7 h 34 min 40 s
